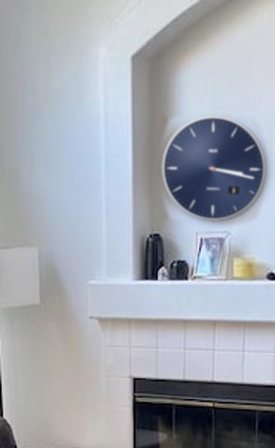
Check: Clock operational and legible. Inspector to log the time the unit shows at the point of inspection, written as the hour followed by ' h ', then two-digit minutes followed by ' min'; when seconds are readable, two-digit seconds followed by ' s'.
3 h 17 min
